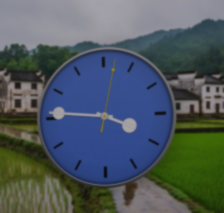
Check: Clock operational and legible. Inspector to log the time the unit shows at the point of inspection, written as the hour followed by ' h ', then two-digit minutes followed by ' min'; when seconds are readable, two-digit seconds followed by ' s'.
3 h 46 min 02 s
